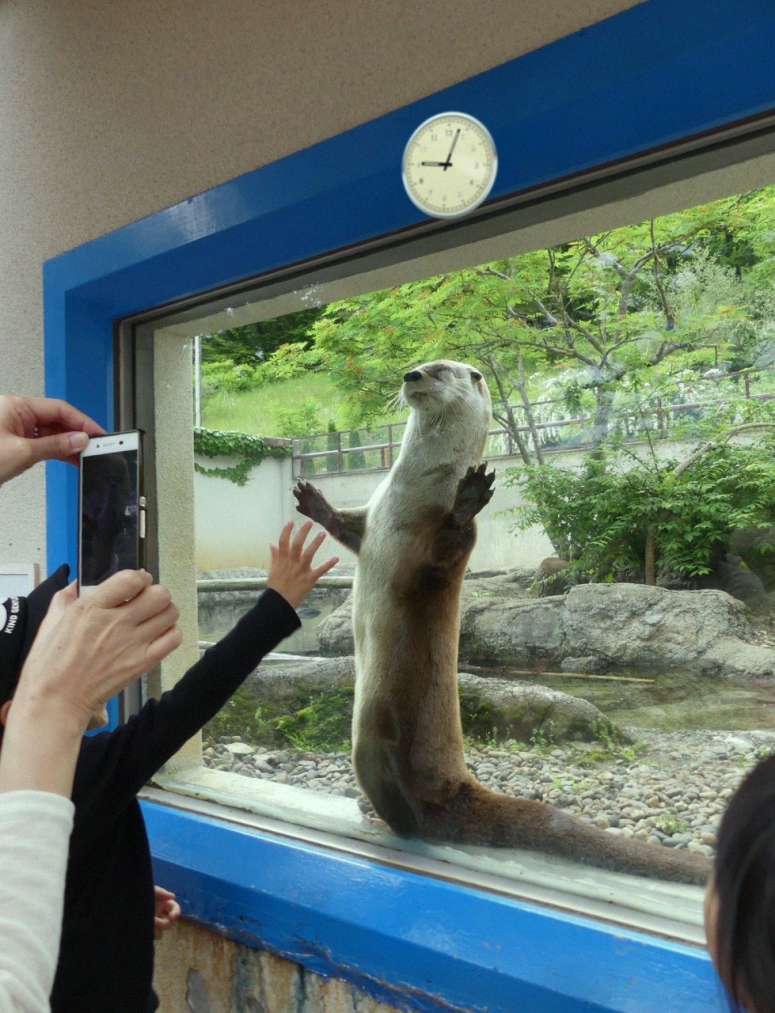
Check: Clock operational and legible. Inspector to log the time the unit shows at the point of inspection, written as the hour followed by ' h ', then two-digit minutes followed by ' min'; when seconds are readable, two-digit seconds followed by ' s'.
9 h 03 min
